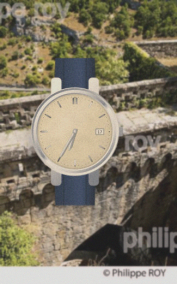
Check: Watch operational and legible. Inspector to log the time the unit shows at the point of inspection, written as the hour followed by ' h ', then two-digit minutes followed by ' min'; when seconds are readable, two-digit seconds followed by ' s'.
6 h 35 min
